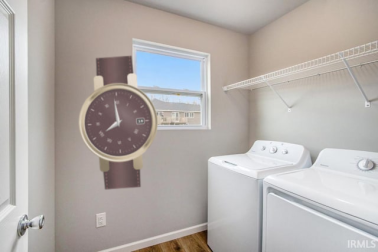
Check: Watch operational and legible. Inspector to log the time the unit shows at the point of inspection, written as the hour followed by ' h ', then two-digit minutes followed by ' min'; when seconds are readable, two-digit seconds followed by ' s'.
7 h 59 min
